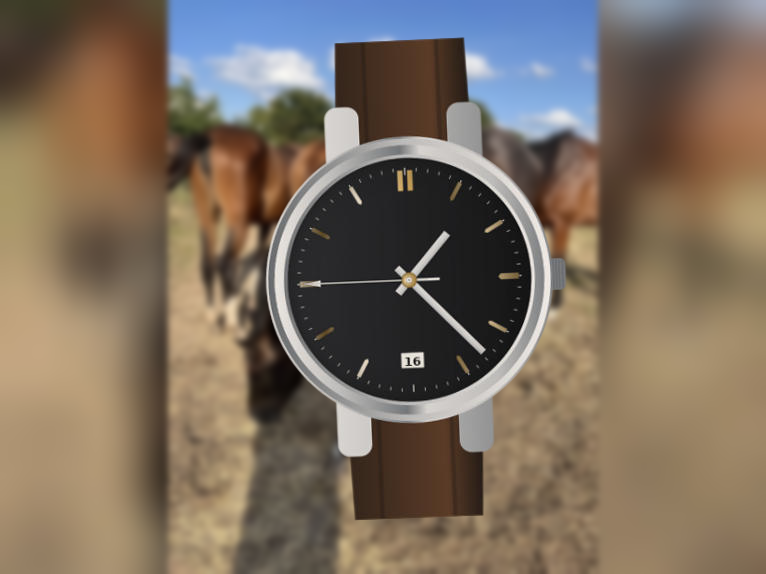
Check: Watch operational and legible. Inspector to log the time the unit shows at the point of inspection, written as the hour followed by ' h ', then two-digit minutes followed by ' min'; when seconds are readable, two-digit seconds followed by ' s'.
1 h 22 min 45 s
